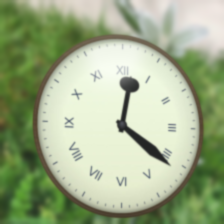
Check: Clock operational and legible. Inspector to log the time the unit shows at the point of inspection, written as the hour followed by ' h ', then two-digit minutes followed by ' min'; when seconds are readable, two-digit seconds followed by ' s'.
12 h 21 min
